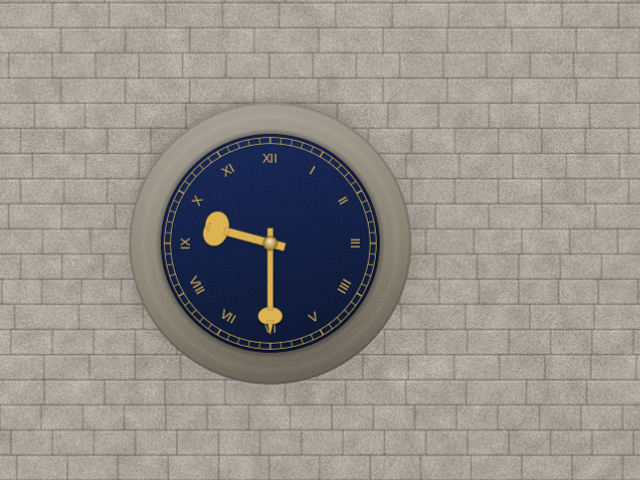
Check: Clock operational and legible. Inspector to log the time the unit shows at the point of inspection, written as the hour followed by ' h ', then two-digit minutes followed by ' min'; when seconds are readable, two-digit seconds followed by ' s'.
9 h 30 min
